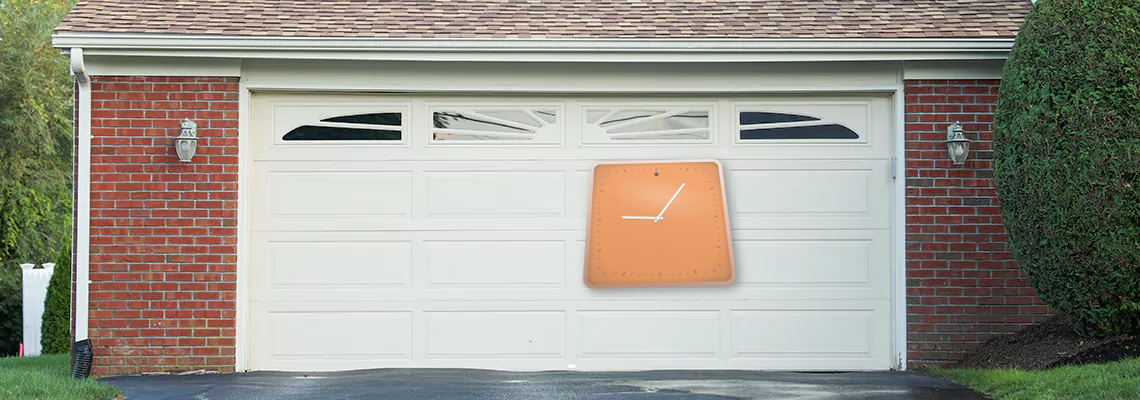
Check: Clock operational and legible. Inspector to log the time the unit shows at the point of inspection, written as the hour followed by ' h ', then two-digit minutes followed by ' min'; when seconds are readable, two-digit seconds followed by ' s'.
9 h 06 min
